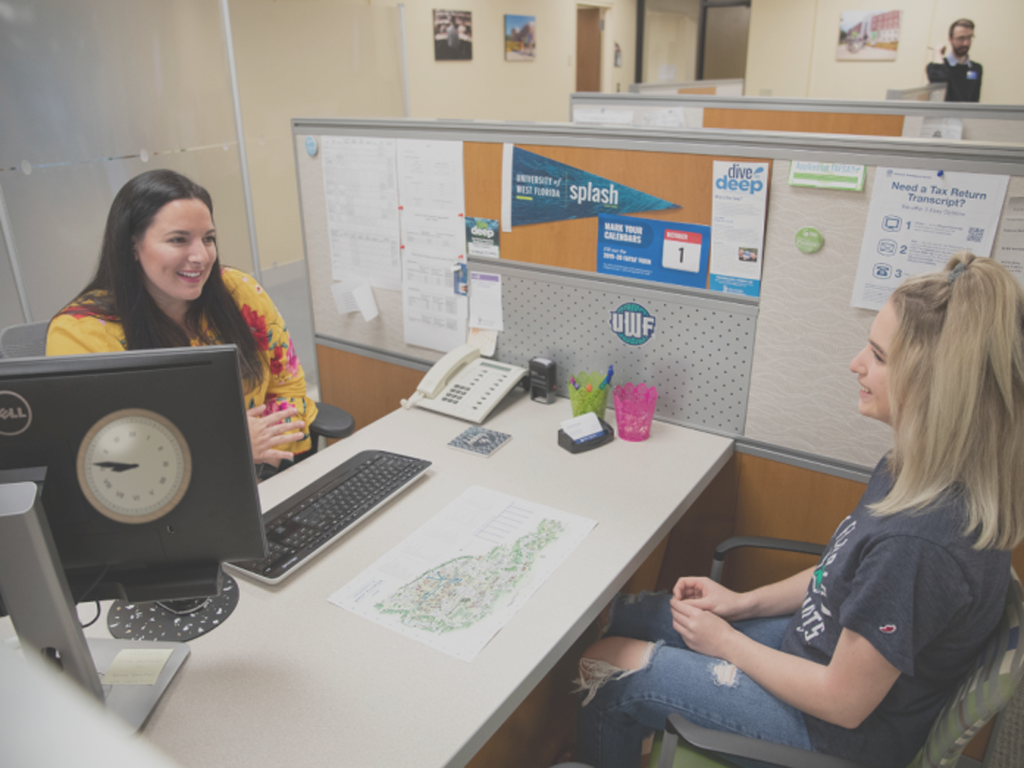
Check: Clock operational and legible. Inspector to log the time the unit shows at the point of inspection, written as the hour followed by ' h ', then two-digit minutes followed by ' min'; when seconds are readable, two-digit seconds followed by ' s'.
8 h 46 min
